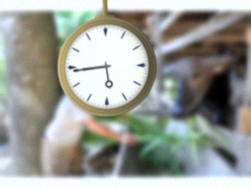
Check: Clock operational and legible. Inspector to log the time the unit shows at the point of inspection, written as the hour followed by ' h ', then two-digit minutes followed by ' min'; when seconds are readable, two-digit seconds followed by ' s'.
5 h 44 min
